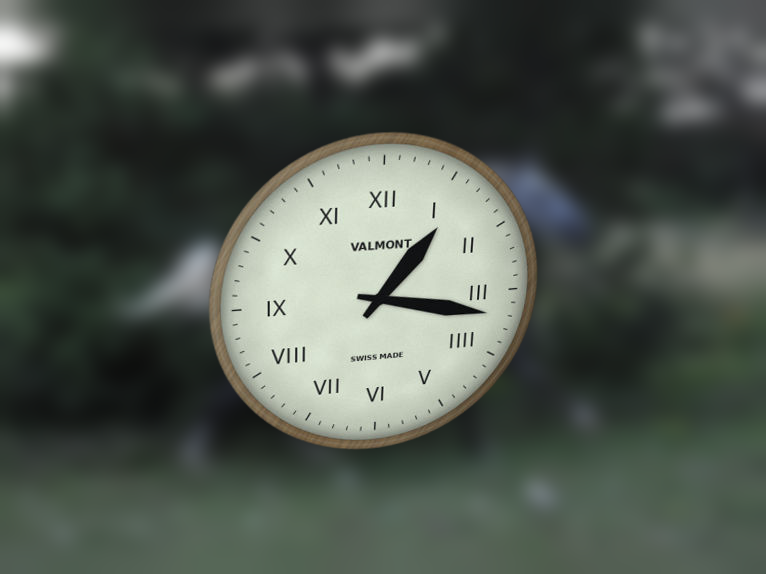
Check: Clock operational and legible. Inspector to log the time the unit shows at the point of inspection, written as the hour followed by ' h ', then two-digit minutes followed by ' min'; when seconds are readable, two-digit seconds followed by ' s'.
1 h 17 min
